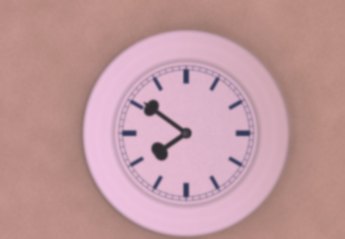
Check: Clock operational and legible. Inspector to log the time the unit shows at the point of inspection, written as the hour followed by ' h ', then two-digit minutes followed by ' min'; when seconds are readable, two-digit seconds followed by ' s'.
7 h 51 min
